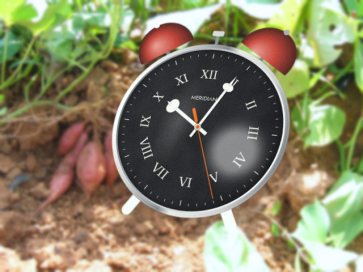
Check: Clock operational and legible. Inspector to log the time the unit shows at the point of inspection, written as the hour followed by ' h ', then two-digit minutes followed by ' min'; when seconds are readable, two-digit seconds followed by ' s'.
10 h 04 min 26 s
